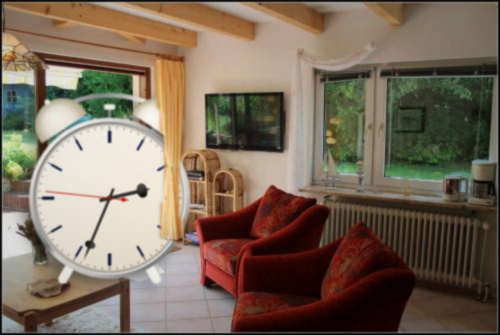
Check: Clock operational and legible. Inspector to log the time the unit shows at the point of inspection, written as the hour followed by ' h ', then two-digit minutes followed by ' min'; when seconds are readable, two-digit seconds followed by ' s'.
2 h 33 min 46 s
